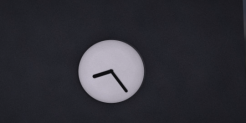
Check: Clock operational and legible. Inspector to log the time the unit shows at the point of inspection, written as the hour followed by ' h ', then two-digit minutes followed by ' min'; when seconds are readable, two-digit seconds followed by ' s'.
8 h 24 min
